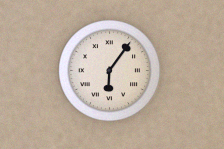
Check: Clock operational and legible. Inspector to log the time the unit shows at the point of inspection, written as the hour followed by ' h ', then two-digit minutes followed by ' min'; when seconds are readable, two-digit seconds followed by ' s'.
6 h 06 min
